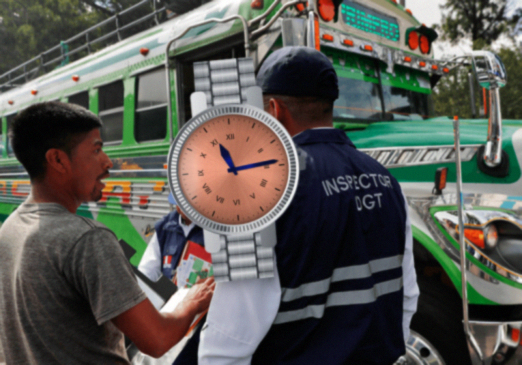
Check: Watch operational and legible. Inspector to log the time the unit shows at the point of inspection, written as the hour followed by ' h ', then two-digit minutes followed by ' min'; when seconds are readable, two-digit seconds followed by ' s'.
11 h 14 min
